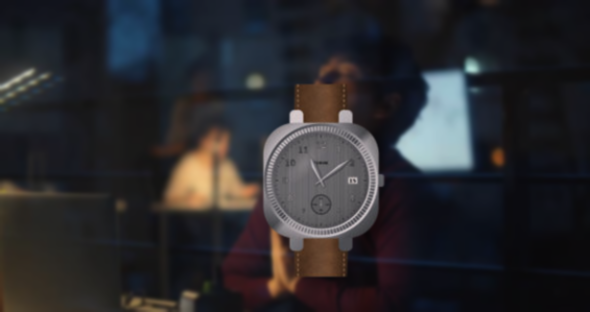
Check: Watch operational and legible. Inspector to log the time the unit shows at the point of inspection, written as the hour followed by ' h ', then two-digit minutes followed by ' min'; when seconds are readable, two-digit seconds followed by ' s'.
11 h 09 min
